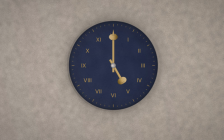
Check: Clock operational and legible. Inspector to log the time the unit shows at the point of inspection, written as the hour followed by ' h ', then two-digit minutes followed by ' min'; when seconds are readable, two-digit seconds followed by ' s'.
5 h 00 min
